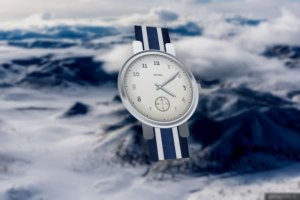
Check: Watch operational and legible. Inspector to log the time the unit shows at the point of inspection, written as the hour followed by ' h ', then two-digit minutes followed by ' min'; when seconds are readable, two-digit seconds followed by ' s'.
4 h 09 min
